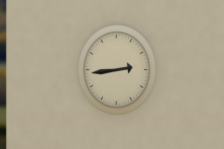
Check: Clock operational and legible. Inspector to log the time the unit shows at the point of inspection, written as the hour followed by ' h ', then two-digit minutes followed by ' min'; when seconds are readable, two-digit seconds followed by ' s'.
2 h 44 min
